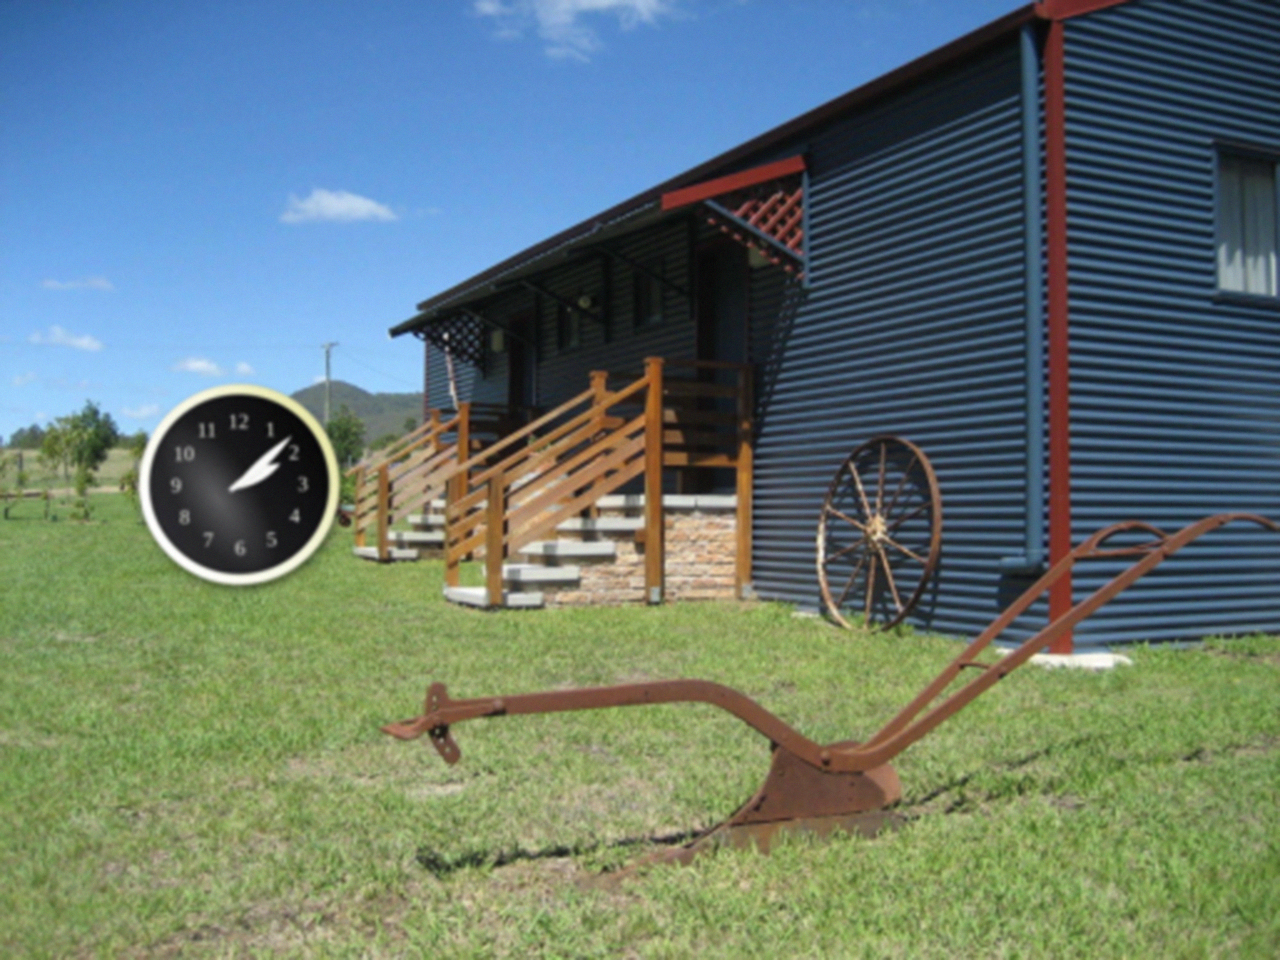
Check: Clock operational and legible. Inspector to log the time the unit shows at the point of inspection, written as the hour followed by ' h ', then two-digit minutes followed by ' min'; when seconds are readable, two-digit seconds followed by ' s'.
2 h 08 min
